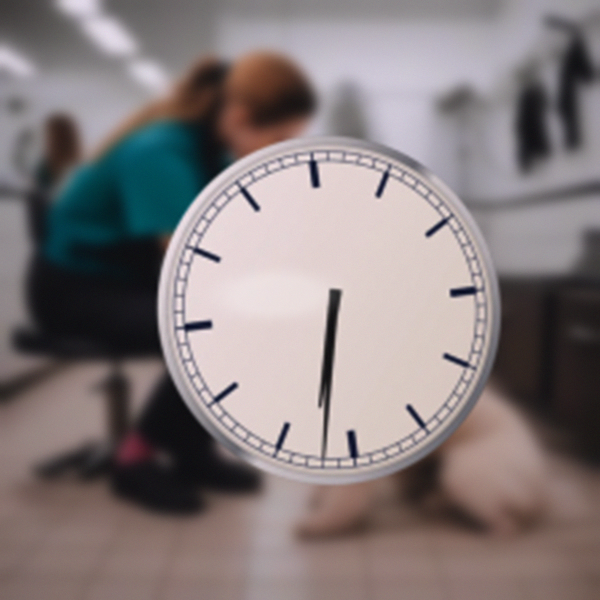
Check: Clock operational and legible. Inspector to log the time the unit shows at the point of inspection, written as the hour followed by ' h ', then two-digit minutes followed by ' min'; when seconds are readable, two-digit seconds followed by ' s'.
6 h 32 min
